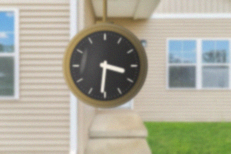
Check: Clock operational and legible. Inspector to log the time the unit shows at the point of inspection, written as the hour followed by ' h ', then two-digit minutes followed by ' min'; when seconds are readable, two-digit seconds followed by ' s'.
3 h 31 min
